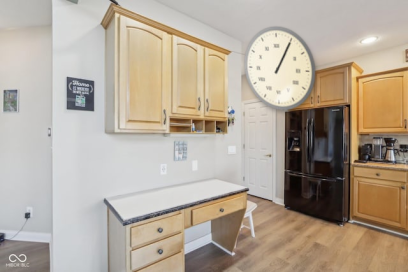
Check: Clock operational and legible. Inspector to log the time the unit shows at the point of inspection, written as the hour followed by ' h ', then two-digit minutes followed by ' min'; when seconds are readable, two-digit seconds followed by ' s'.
1 h 05 min
